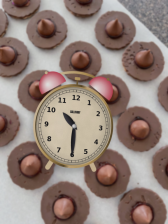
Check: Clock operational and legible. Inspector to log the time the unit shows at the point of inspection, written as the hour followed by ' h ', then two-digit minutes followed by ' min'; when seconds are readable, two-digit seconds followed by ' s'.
10 h 30 min
